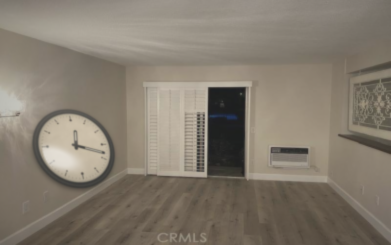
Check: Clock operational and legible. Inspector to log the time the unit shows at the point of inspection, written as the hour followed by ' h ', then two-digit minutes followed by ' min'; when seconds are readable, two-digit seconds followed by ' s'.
12 h 18 min
